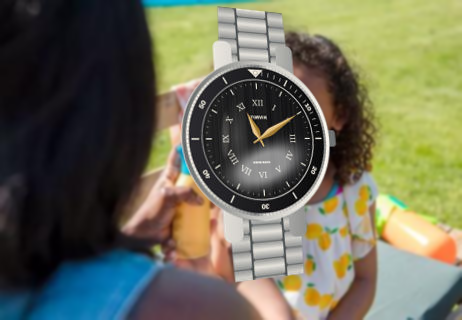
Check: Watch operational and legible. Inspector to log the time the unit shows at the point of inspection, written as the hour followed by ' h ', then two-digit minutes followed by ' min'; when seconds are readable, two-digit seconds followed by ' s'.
11 h 10 min
